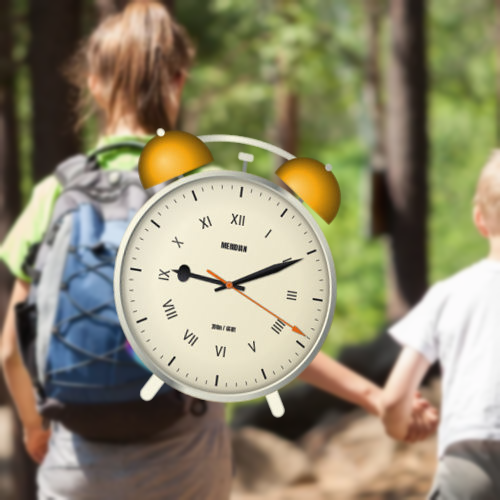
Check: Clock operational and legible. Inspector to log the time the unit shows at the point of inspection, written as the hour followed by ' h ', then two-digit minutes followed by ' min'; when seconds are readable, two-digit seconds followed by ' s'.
9 h 10 min 19 s
